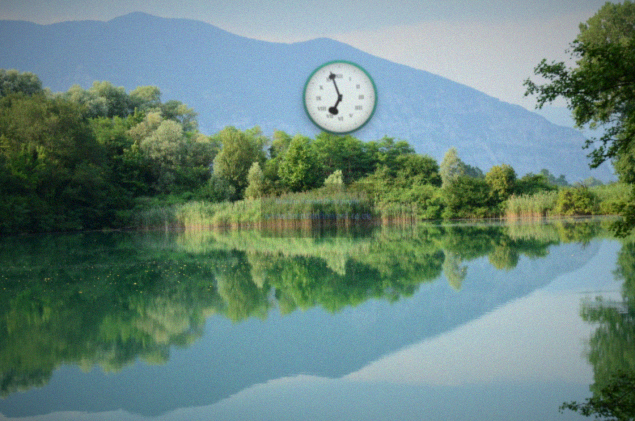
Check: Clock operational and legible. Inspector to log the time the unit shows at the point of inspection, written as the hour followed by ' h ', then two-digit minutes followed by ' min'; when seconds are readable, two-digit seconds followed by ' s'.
6 h 57 min
